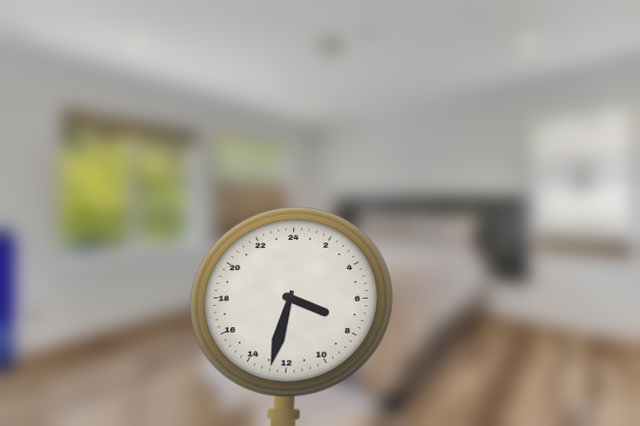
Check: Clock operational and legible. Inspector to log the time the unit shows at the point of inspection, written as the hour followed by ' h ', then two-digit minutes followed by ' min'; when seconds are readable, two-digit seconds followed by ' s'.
7 h 32 min
